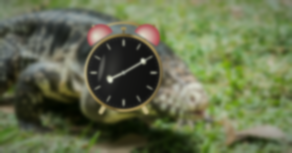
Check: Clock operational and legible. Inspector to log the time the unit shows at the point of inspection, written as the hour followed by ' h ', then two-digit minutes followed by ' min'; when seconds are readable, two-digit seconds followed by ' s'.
8 h 10 min
